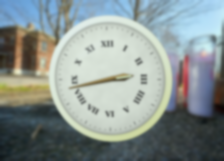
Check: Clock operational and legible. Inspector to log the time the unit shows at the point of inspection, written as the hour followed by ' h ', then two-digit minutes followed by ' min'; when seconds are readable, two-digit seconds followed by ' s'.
2 h 43 min
